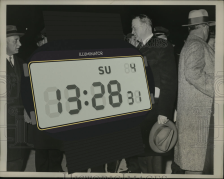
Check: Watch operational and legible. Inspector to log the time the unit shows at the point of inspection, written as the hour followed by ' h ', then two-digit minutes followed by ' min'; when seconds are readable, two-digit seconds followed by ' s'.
13 h 28 min 31 s
